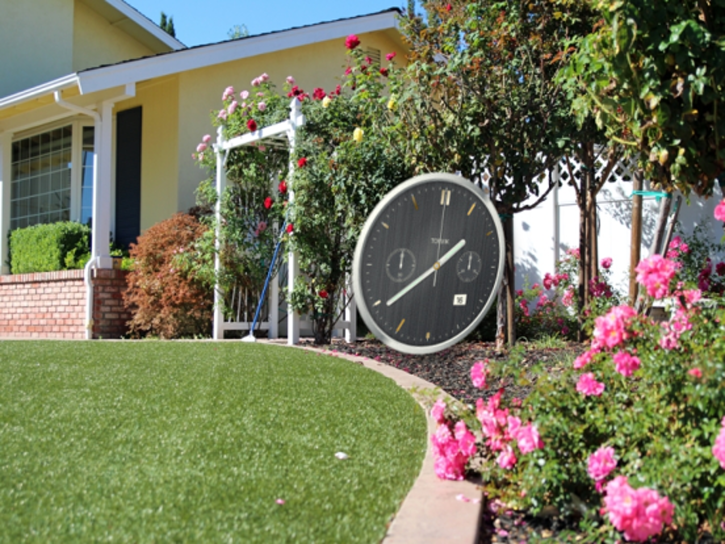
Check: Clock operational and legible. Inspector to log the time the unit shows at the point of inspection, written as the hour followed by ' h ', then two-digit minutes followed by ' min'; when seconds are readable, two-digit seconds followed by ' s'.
1 h 39 min
